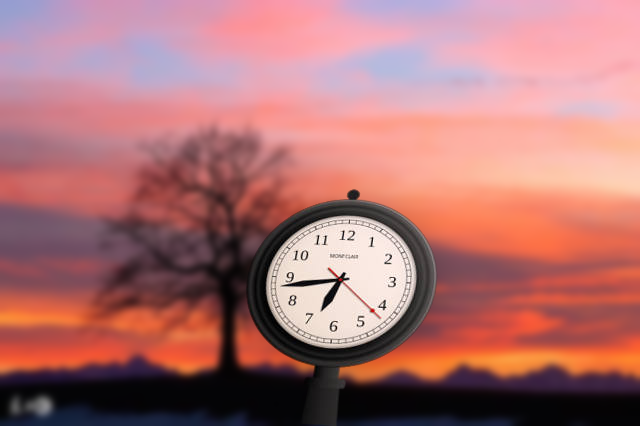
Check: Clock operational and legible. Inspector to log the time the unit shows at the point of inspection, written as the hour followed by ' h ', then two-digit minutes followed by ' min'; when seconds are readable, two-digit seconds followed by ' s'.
6 h 43 min 22 s
